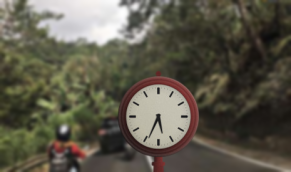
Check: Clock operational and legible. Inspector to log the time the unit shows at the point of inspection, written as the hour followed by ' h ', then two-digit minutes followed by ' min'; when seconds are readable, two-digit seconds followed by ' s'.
5 h 34 min
